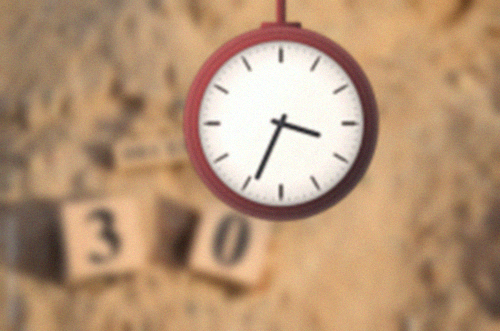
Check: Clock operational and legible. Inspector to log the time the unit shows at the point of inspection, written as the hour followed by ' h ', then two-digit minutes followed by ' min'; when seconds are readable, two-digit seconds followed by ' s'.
3 h 34 min
